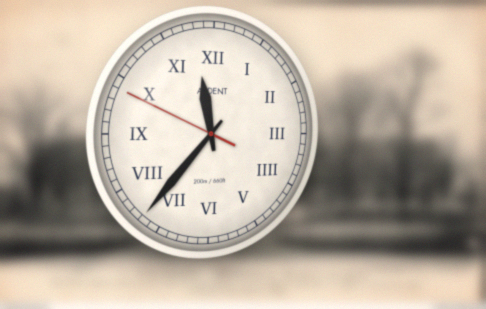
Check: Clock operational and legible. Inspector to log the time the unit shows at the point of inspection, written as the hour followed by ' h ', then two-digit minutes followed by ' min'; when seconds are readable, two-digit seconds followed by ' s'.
11 h 36 min 49 s
